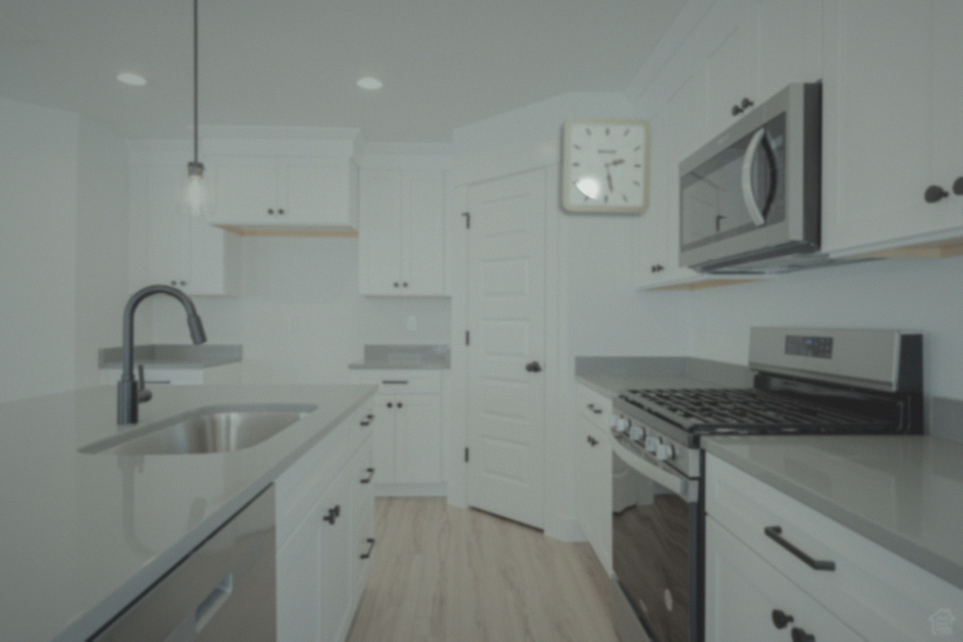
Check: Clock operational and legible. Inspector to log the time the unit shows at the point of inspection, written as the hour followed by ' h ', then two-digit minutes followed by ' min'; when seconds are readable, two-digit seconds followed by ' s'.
2 h 28 min
